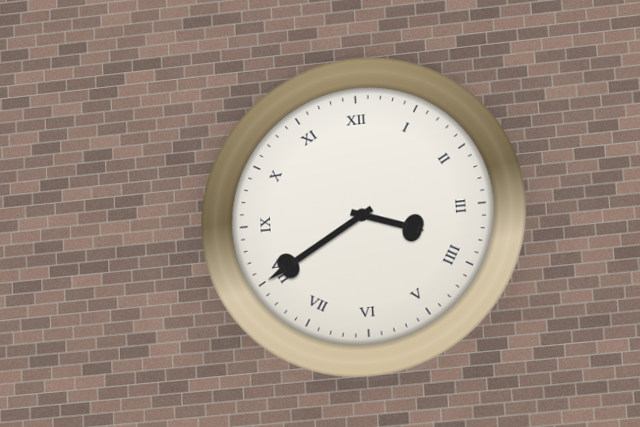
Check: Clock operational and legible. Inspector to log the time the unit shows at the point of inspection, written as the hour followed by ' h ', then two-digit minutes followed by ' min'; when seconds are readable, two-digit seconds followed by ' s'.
3 h 40 min
